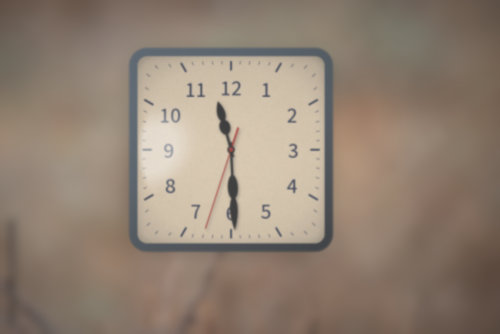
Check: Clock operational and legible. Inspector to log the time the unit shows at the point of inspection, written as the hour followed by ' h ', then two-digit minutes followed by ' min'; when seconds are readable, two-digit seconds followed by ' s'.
11 h 29 min 33 s
